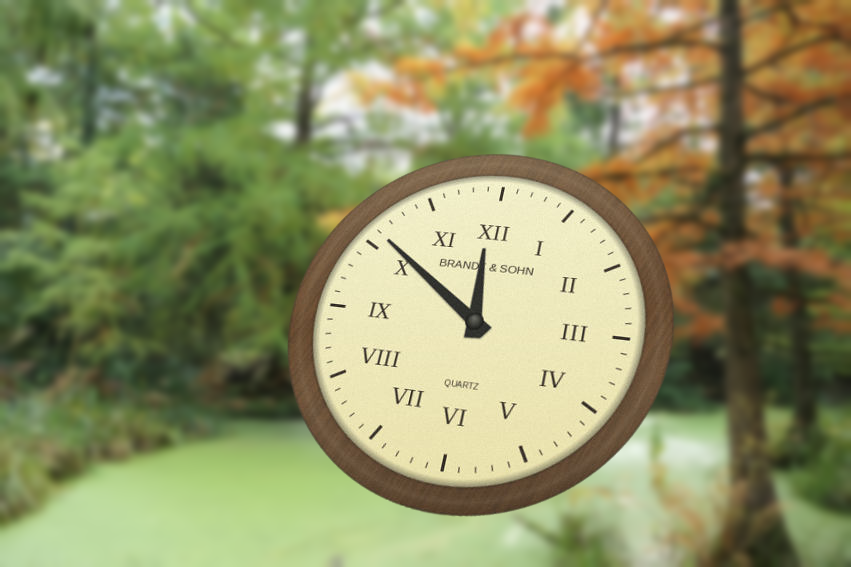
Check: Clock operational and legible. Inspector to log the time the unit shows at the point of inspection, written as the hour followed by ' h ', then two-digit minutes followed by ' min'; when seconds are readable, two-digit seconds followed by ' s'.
11 h 51 min
